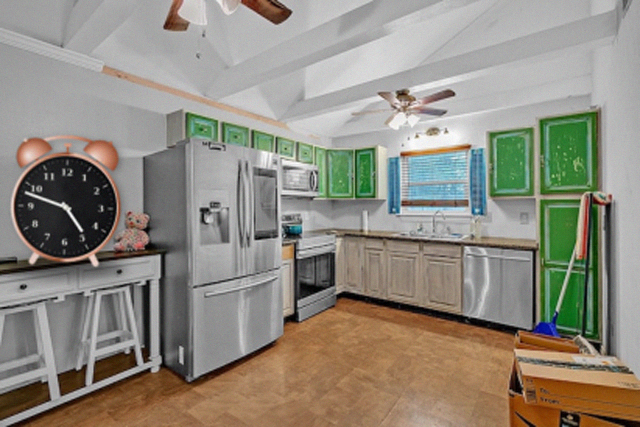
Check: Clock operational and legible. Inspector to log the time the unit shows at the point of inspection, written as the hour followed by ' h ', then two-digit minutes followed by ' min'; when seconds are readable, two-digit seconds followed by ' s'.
4 h 48 min
